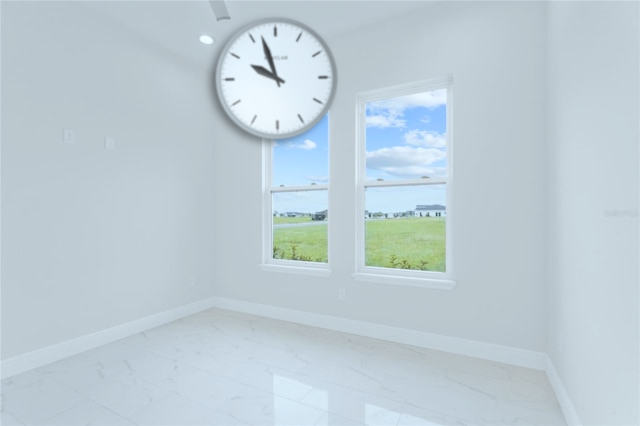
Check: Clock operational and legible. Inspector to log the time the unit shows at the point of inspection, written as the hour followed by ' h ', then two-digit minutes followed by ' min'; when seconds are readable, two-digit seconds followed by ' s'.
9 h 57 min
